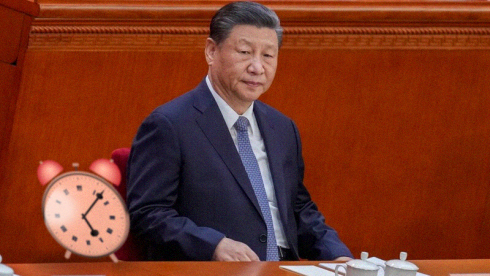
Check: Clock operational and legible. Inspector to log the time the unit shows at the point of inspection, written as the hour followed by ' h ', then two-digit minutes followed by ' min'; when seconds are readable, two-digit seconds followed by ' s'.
5 h 07 min
